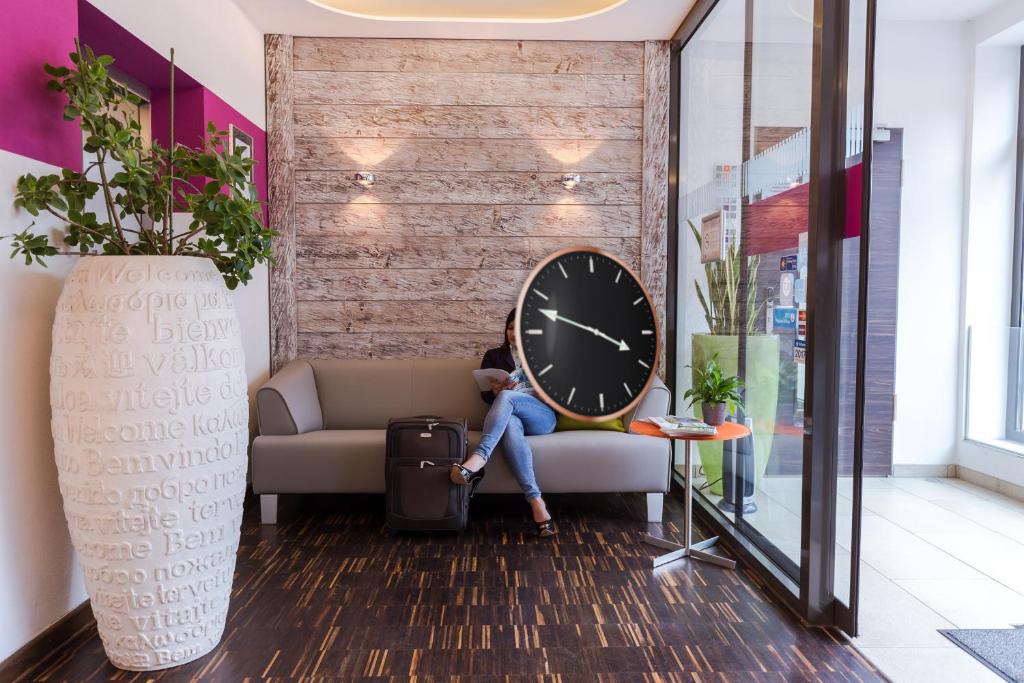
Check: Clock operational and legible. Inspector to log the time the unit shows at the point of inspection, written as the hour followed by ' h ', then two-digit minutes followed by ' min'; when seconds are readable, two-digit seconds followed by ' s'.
3 h 48 min
